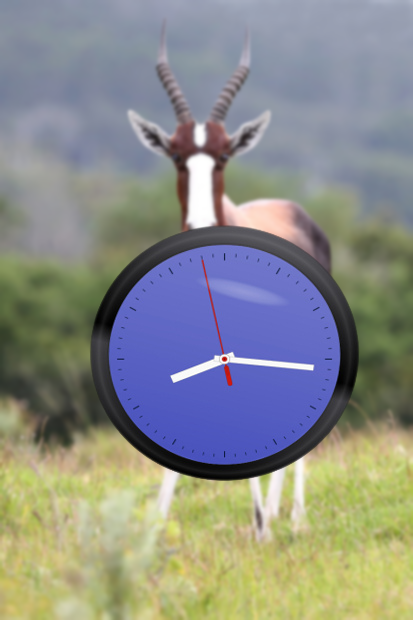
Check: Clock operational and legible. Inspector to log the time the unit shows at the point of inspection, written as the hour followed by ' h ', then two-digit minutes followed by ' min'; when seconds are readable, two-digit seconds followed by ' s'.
8 h 15 min 58 s
